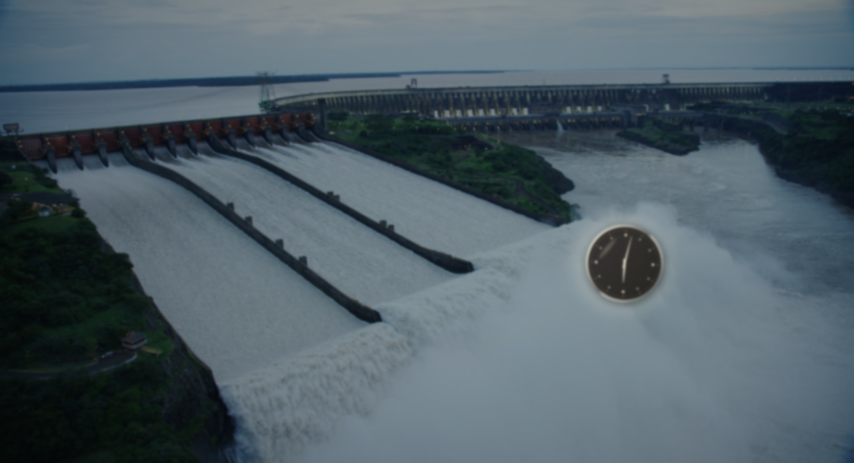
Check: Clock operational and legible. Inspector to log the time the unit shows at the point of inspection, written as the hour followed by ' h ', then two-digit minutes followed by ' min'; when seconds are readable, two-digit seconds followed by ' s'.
6 h 02 min
